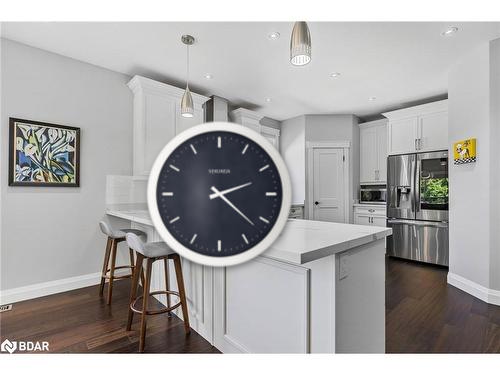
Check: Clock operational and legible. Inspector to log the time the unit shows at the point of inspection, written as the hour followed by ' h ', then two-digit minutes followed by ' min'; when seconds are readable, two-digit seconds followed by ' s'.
2 h 22 min
